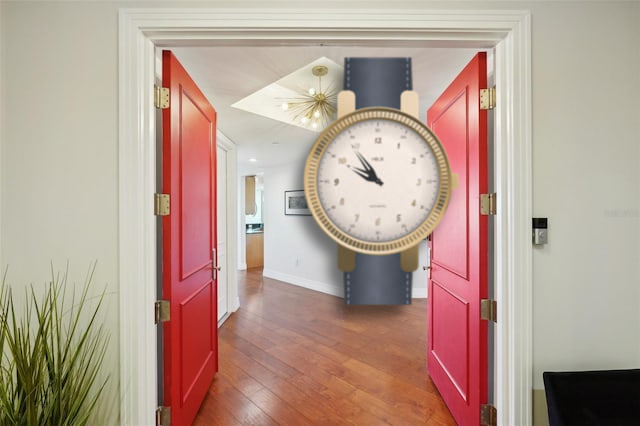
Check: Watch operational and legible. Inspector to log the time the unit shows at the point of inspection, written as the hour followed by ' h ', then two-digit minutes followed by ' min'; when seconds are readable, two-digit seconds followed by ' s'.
9 h 54 min
